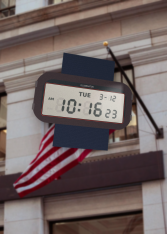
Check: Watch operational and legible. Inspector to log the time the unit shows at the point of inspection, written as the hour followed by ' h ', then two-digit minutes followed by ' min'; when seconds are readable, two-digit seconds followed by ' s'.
10 h 16 min 23 s
